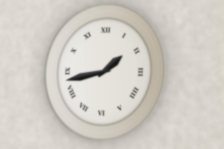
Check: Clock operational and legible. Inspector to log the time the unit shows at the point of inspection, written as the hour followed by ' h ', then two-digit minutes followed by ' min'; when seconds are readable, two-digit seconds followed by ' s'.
1 h 43 min
